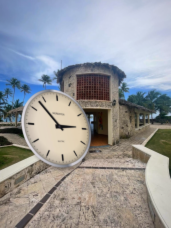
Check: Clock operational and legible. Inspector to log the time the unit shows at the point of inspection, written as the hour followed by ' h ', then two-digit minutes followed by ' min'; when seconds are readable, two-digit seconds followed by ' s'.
2 h 53 min
